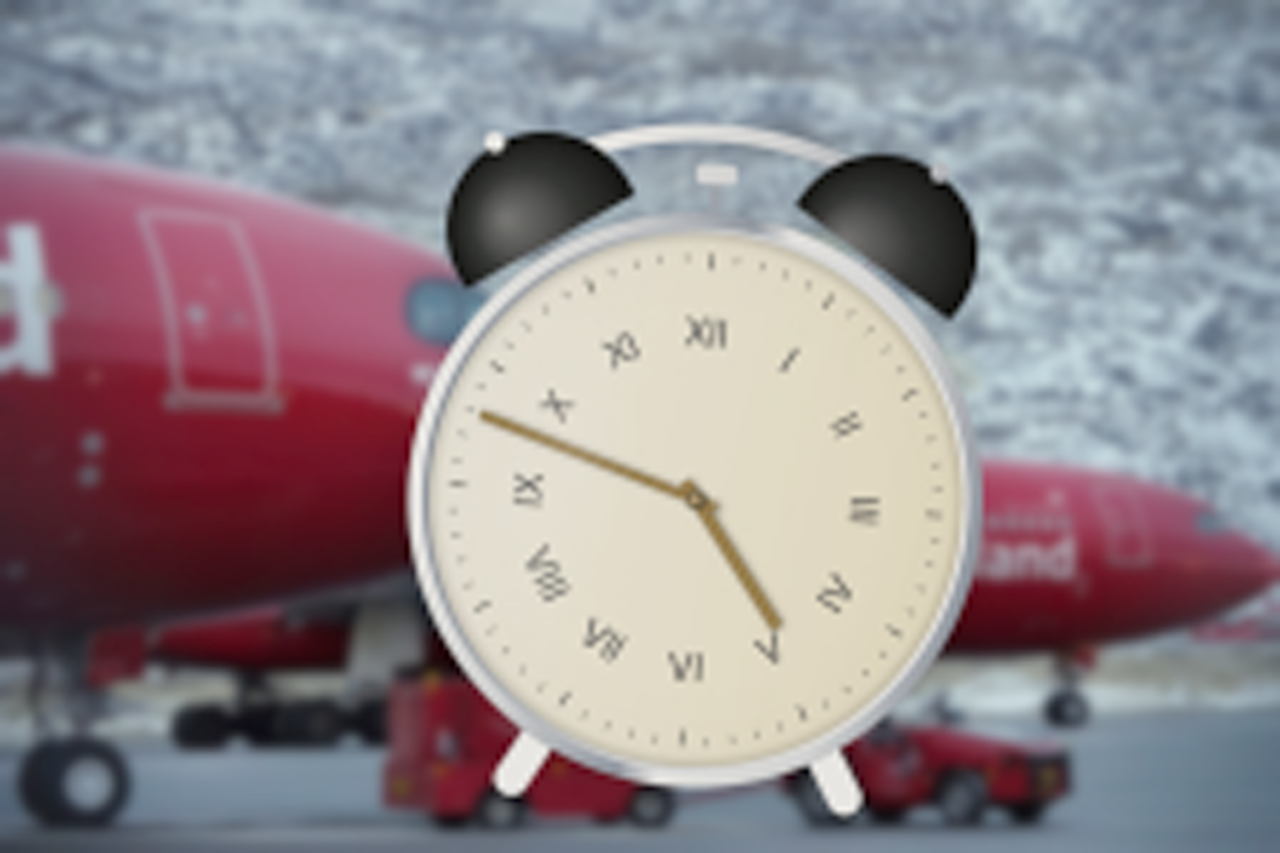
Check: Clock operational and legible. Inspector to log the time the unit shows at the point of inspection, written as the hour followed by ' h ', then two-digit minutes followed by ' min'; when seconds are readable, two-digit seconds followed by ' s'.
4 h 48 min
